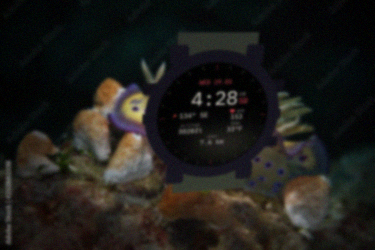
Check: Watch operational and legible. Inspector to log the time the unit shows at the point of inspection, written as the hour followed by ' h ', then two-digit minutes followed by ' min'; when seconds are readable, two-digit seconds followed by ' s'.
4 h 28 min
